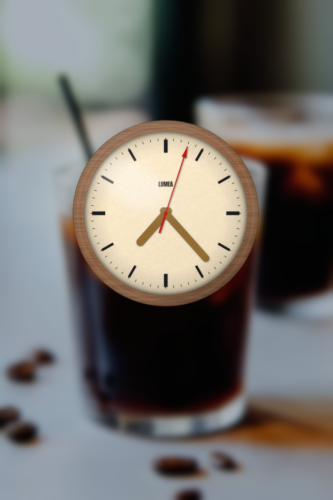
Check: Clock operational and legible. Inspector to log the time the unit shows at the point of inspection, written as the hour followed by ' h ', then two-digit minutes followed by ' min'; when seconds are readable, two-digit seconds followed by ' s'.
7 h 23 min 03 s
